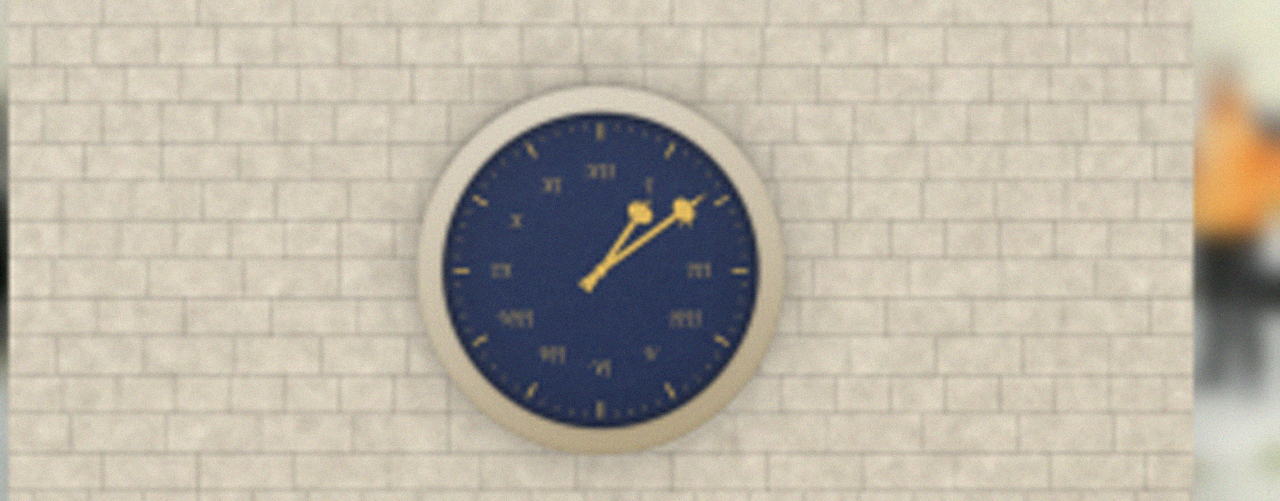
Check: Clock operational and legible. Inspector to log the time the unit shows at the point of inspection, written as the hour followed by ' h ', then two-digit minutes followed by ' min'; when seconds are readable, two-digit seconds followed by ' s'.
1 h 09 min
